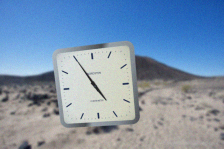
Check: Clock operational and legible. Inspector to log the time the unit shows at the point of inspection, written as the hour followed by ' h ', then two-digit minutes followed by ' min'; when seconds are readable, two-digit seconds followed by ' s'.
4 h 55 min
